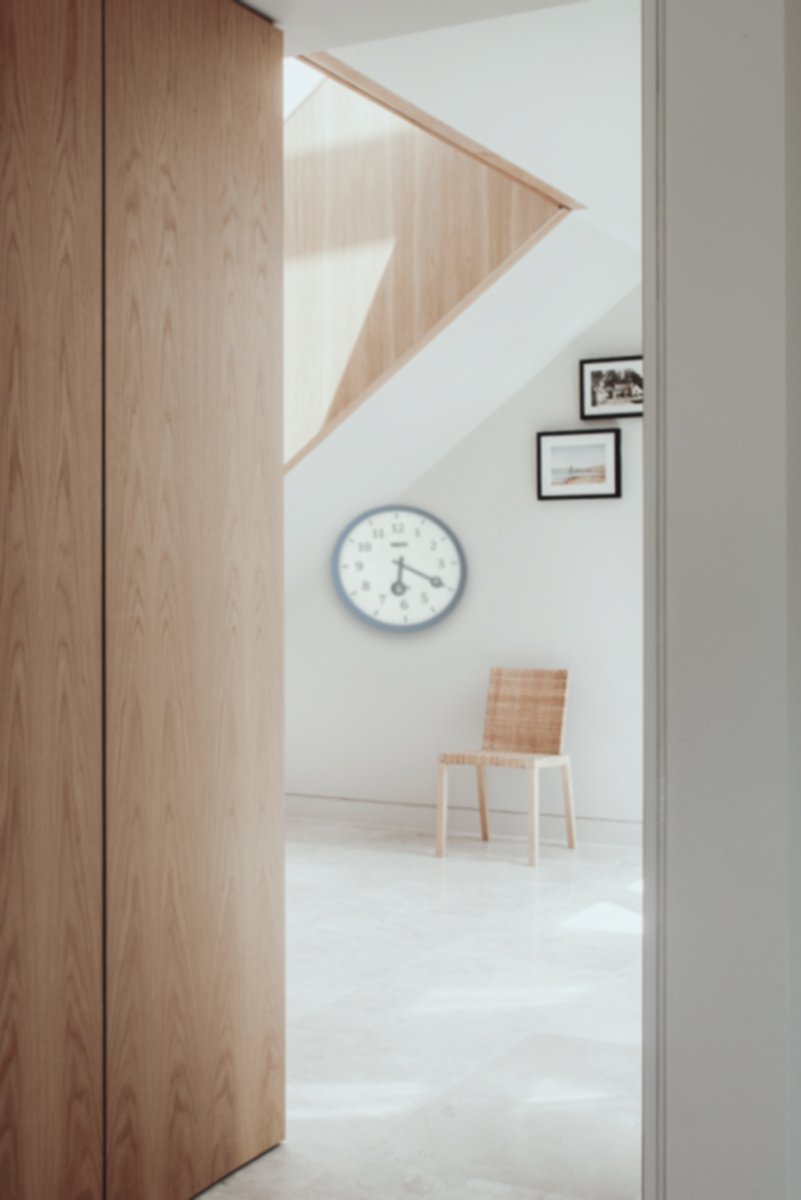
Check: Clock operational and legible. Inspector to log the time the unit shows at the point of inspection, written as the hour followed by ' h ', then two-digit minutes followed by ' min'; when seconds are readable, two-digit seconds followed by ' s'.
6 h 20 min
